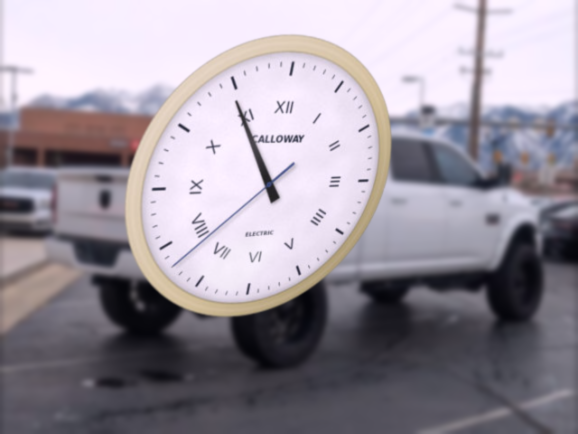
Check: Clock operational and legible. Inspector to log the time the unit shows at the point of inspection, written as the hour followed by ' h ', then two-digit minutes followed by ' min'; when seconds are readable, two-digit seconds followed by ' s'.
10 h 54 min 38 s
